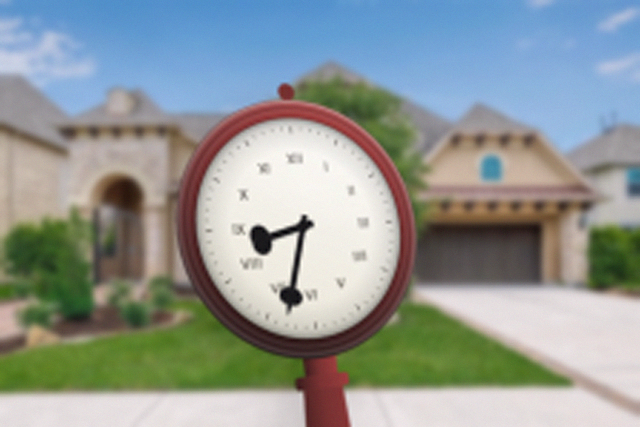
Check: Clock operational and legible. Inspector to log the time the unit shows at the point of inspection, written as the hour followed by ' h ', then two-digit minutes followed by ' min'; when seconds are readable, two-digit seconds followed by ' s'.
8 h 33 min
